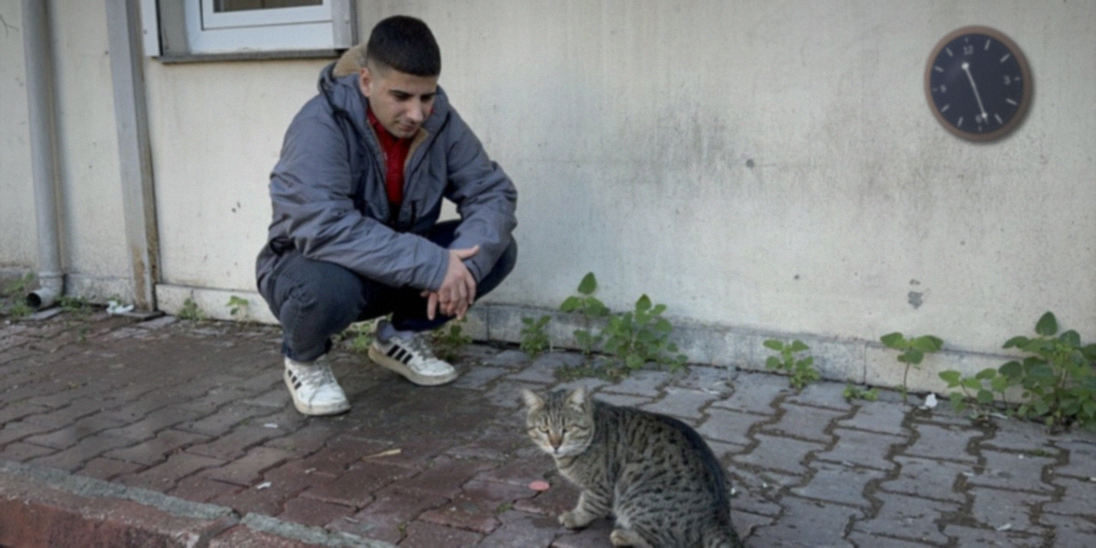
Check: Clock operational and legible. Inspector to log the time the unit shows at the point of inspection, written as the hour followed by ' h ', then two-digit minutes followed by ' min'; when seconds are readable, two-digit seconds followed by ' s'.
11 h 28 min
